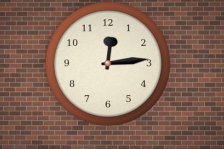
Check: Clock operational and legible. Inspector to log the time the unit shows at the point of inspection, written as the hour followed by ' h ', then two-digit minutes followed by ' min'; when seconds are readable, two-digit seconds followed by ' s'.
12 h 14 min
